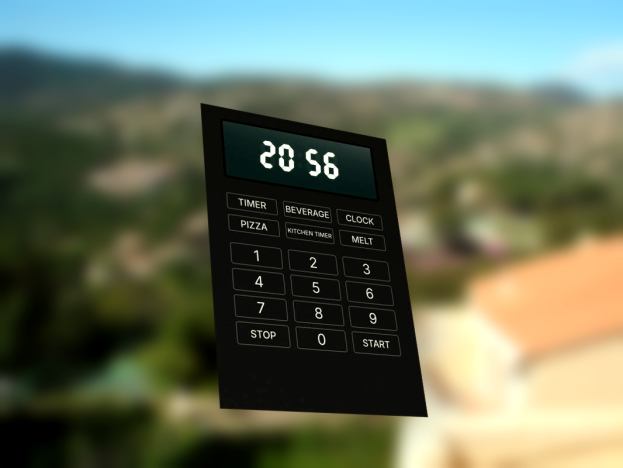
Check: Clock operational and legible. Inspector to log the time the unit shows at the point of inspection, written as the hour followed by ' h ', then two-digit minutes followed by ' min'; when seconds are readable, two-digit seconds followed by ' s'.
20 h 56 min
